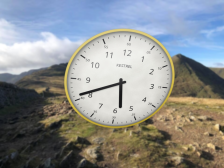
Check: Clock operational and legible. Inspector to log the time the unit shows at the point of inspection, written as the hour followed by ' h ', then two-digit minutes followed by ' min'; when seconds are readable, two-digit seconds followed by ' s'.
5 h 41 min
